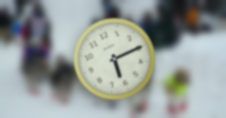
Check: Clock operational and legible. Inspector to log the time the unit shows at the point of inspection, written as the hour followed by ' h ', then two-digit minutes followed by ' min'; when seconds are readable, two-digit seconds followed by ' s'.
6 h 15 min
